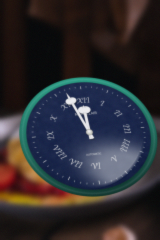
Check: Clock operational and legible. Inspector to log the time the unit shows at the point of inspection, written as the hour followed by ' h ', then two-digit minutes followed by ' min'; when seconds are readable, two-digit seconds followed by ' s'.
11 h 57 min
